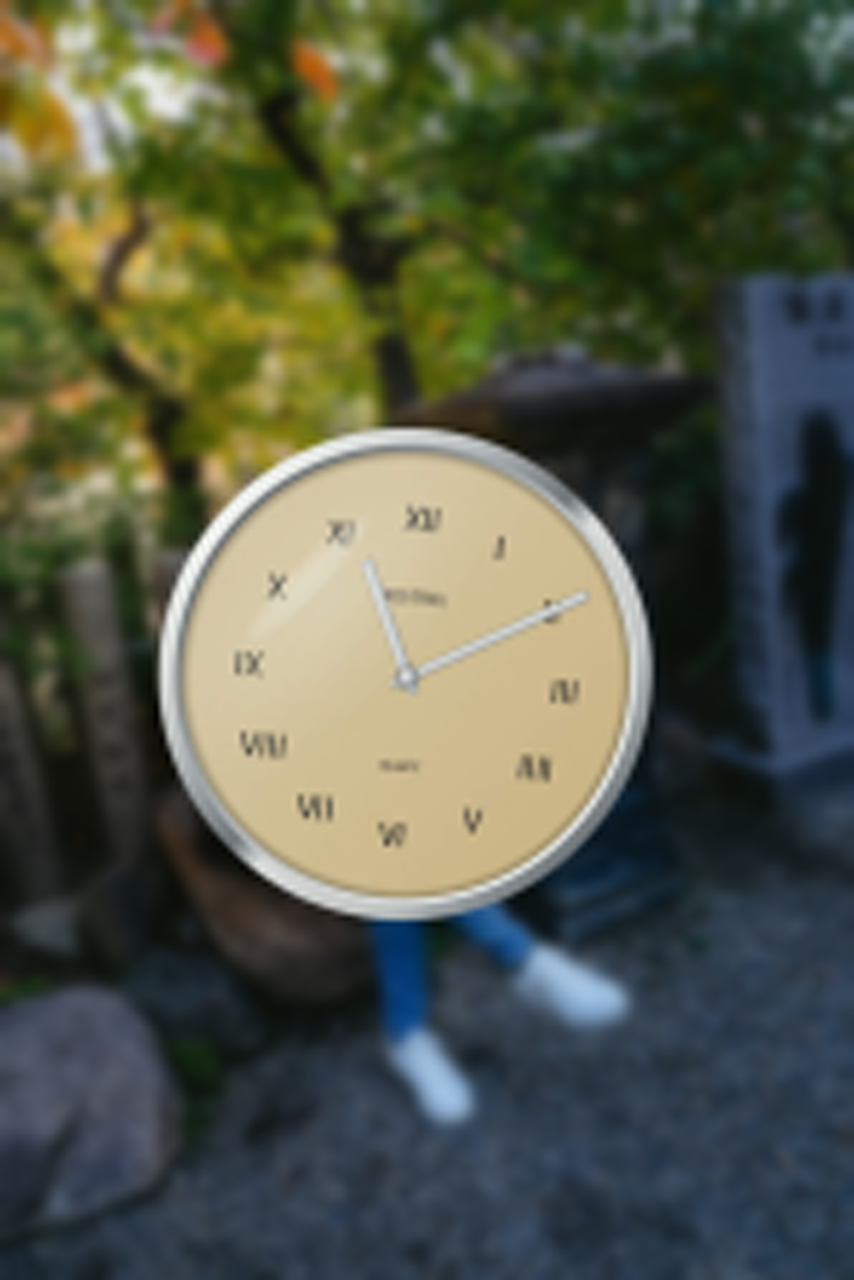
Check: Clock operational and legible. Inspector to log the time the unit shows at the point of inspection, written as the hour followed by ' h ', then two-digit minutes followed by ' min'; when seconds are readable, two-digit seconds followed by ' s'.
11 h 10 min
